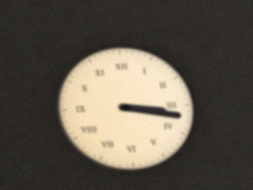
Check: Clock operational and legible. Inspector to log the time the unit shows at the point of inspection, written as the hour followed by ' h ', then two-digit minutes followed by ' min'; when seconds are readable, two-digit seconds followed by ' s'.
3 h 17 min
